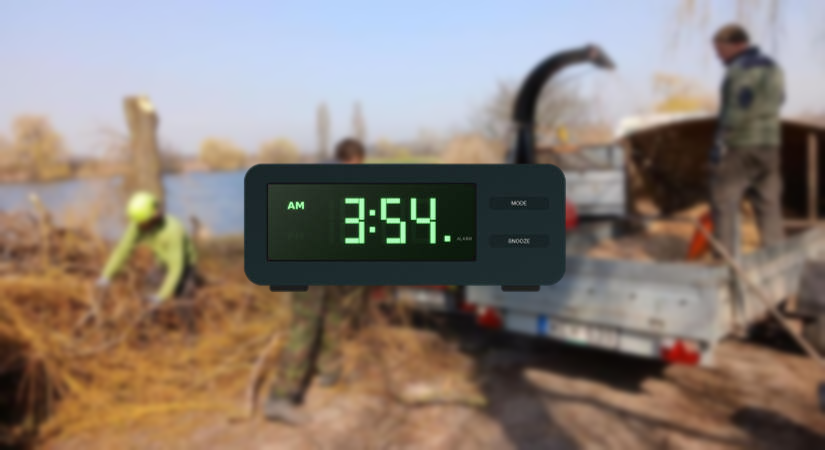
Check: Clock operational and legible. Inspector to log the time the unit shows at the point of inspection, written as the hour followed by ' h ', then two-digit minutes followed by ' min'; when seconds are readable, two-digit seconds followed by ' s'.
3 h 54 min
